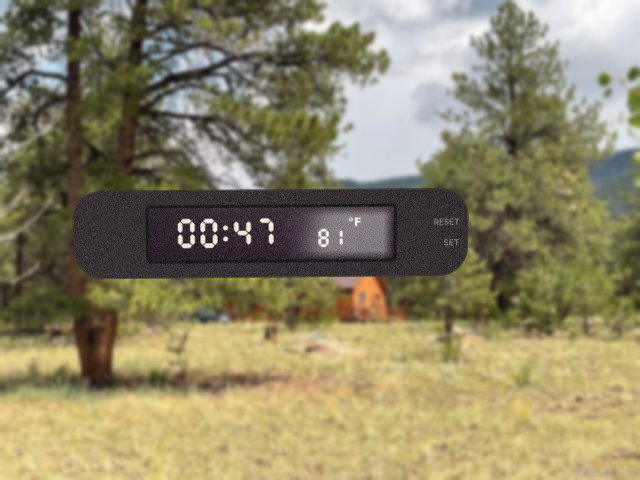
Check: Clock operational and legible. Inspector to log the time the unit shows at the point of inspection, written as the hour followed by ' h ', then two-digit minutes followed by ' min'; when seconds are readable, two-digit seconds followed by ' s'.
0 h 47 min
